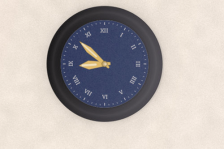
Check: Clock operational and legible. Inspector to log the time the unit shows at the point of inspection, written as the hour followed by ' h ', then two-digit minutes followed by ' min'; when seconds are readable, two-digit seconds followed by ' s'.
8 h 52 min
